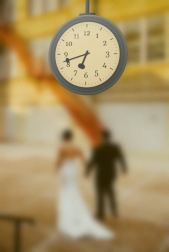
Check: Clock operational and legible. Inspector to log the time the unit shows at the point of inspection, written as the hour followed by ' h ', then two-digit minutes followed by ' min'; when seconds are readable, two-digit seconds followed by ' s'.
6 h 42 min
